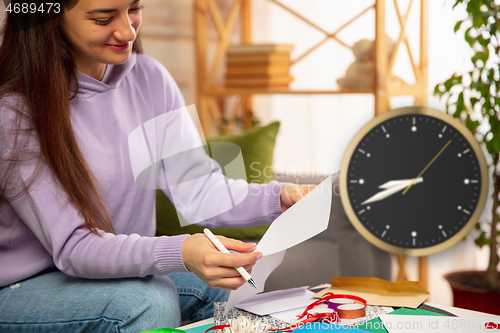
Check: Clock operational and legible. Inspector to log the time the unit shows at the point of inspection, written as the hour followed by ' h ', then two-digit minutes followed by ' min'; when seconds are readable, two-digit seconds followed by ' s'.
8 h 41 min 07 s
